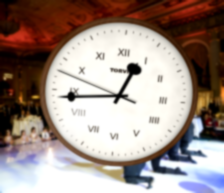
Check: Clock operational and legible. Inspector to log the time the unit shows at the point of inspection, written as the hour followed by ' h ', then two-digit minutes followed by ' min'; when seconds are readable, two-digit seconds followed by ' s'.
12 h 43 min 48 s
